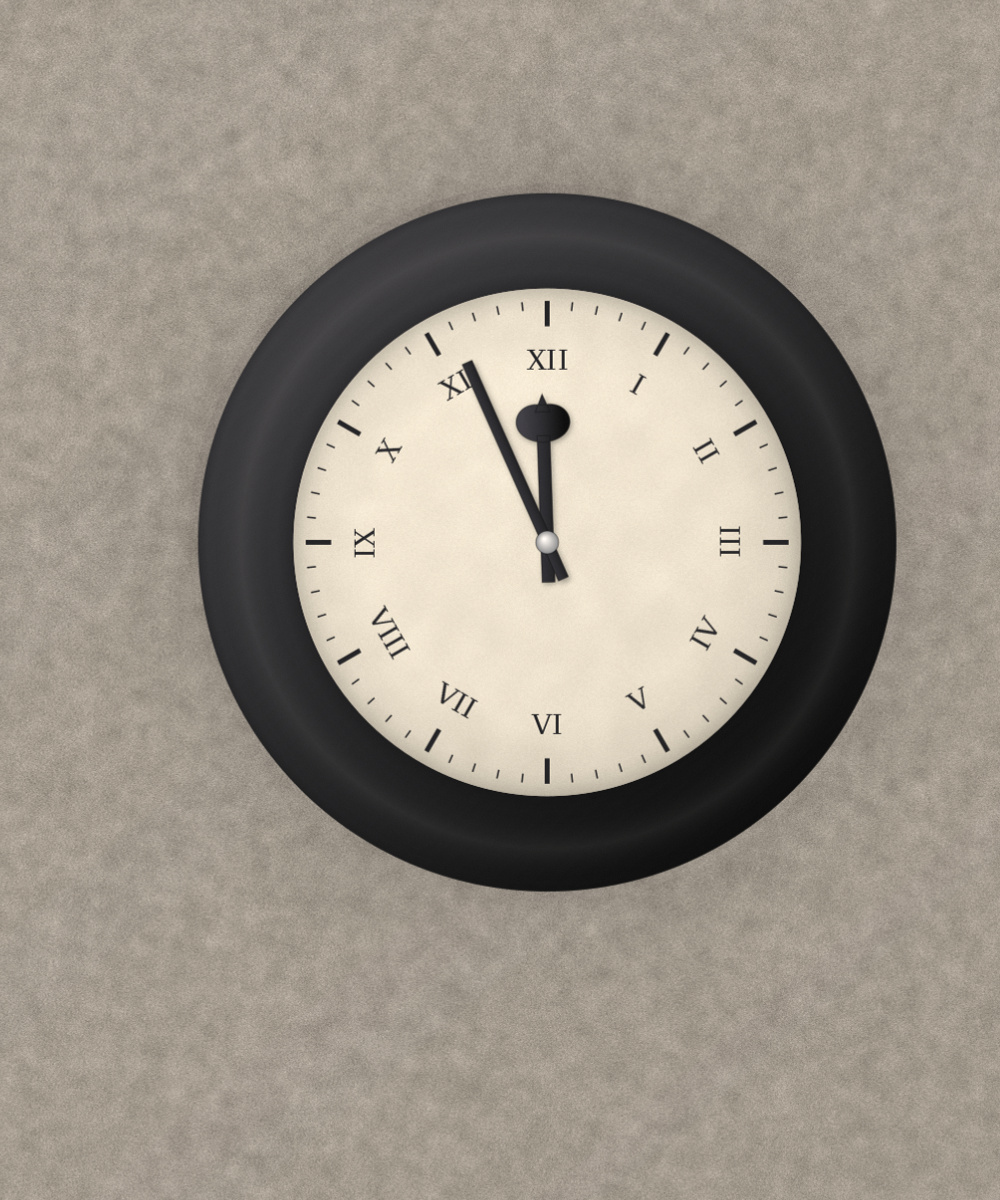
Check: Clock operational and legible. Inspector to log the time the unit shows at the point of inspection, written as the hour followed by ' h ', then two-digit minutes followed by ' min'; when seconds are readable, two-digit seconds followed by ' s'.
11 h 56 min
